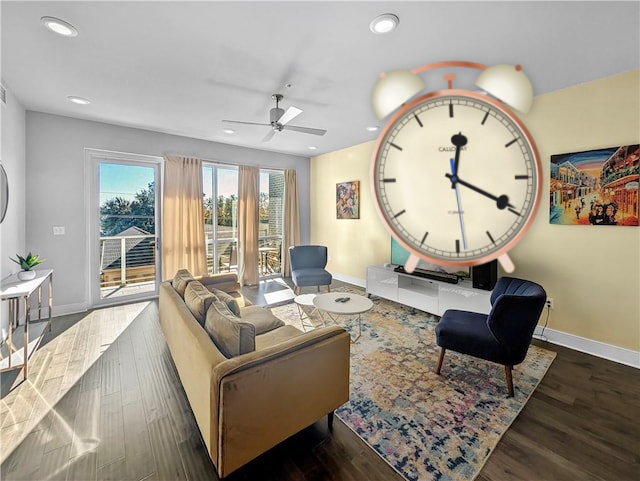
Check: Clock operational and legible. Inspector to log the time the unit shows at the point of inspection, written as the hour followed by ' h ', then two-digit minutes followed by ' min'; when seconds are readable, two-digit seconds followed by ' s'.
12 h 19 min 29 s
